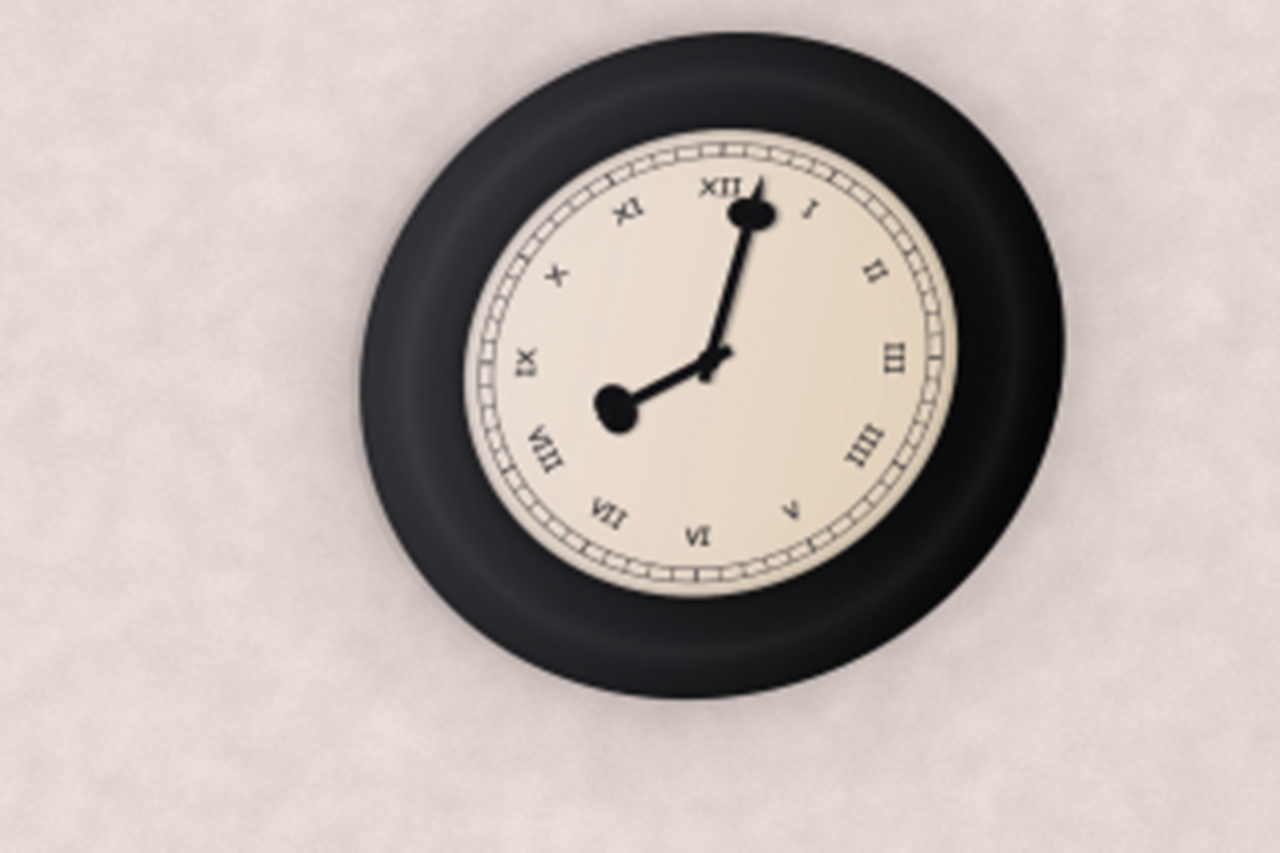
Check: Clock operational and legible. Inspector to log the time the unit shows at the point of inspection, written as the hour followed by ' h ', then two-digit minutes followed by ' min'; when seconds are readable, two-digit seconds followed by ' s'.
8 h 02 min
